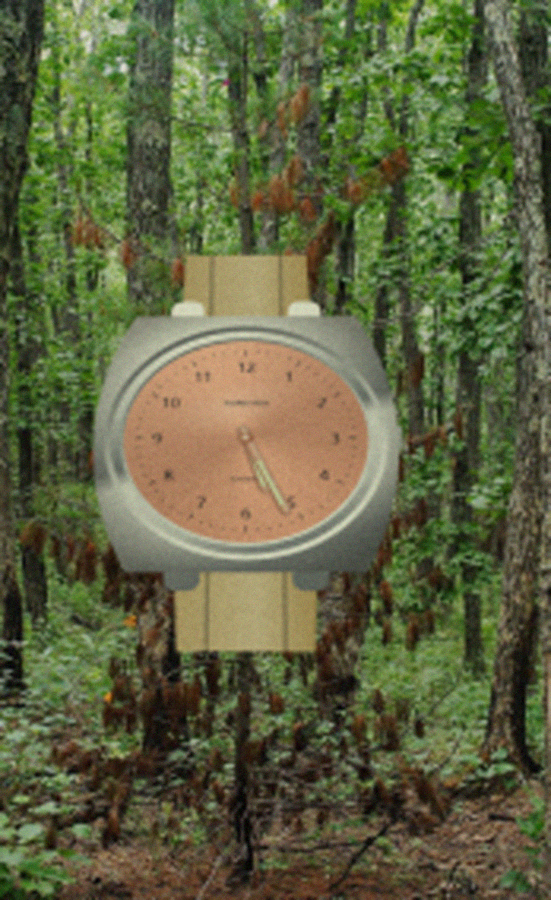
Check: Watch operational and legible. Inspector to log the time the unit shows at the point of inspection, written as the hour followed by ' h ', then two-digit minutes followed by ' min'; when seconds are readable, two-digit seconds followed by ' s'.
5 h 26 min
